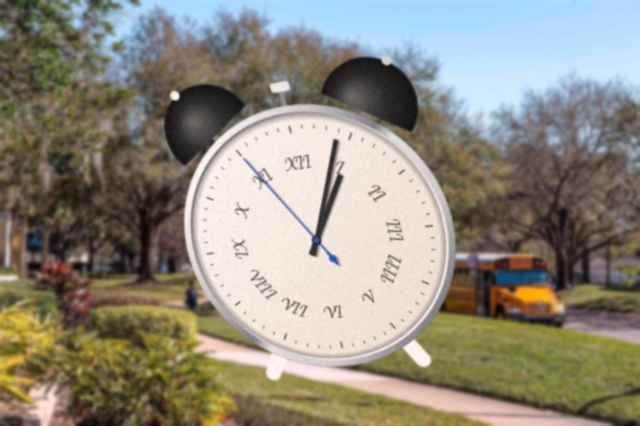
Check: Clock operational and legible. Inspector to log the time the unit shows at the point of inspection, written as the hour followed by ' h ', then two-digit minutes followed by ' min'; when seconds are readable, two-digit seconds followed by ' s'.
1 h 03 min 55 s
